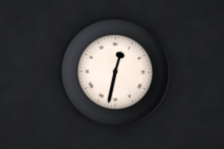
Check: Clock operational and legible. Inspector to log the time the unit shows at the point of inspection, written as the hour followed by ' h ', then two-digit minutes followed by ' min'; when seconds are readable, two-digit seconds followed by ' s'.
12 h 32 min
